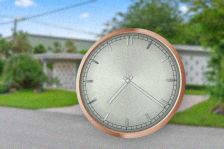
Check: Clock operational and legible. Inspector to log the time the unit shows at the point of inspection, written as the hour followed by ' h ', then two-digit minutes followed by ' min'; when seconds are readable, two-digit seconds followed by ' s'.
7 h 21 min
